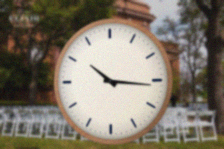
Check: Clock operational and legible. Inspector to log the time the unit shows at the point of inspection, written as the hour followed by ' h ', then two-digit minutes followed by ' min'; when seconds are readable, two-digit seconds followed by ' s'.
10 h 16 min
